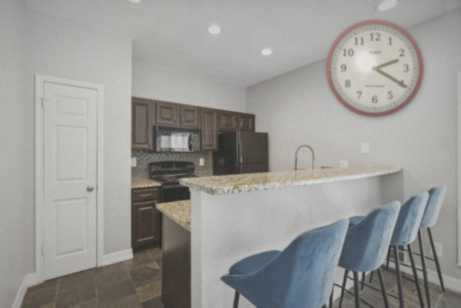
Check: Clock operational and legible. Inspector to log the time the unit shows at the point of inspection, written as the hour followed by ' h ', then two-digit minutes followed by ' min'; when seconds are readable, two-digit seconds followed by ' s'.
2 h 20 min
